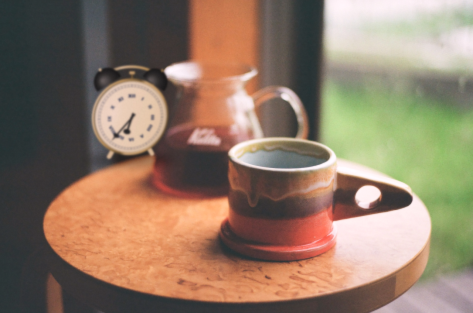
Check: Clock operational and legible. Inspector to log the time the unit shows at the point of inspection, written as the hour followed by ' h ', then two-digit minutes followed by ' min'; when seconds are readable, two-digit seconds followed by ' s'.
6 h 37 min
